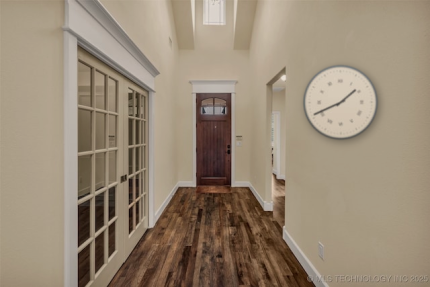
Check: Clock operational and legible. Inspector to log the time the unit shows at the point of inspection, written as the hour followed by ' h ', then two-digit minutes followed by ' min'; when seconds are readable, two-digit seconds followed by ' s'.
1 h 41 min
